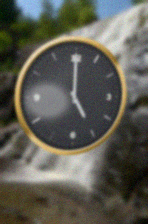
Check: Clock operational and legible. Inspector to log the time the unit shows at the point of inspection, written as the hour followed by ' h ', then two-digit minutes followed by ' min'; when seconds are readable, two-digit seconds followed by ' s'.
5 h 00 min
